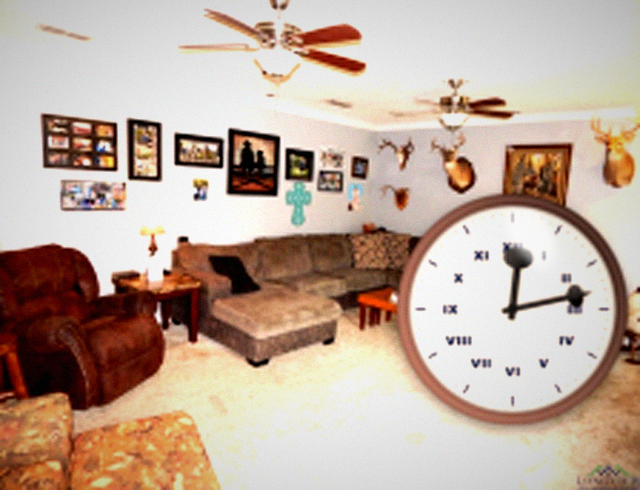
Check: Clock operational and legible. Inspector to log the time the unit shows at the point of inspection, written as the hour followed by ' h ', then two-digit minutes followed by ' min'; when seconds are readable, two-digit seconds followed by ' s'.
12 h 13 min
